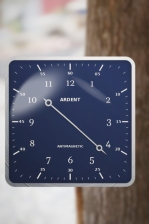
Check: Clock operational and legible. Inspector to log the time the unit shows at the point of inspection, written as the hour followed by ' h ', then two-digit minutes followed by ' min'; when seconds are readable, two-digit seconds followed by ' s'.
10 h 22 min
